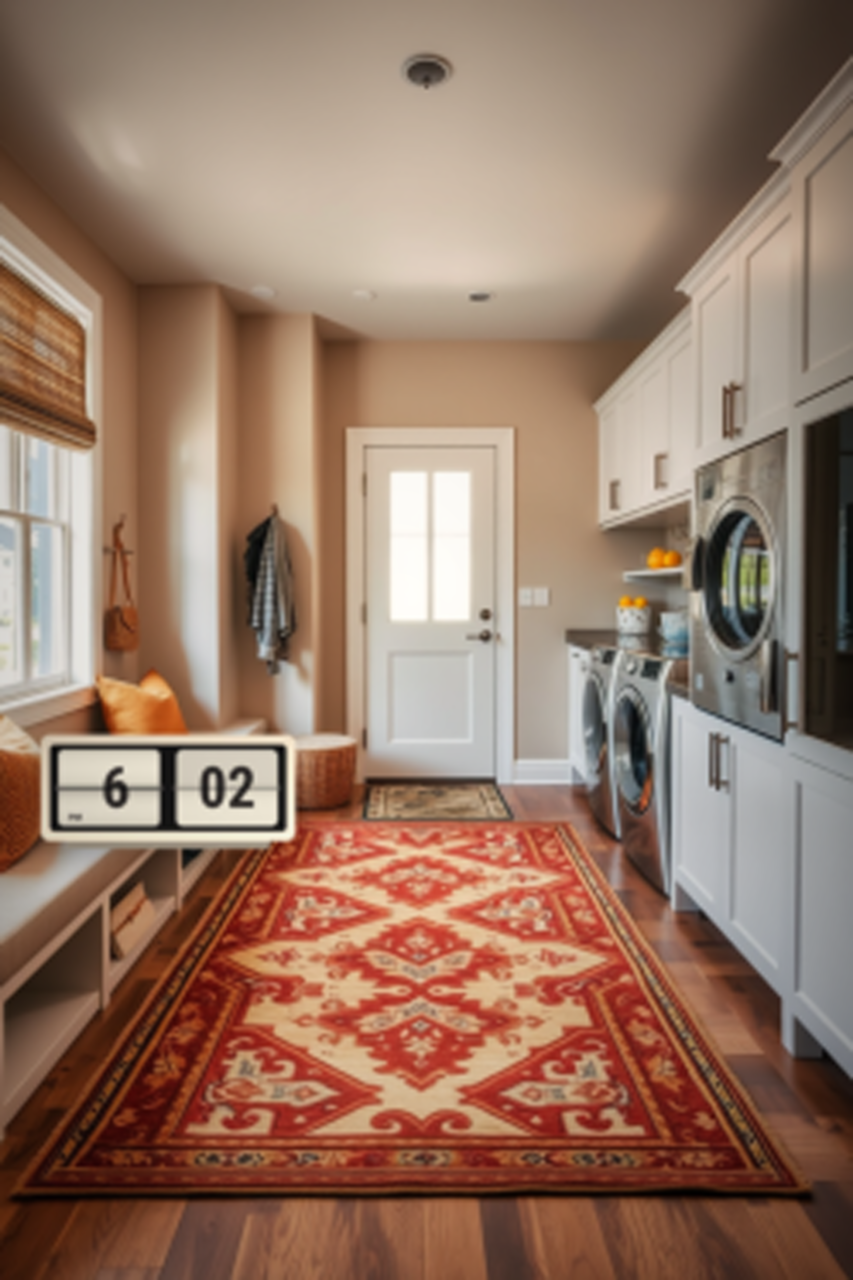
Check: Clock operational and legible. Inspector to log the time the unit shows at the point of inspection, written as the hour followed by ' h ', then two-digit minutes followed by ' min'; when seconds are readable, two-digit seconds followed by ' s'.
6 h 02 min
